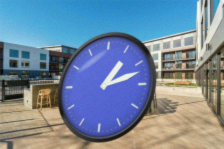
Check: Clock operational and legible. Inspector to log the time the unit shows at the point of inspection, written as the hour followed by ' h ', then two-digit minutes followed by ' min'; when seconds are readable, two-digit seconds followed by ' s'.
1 h 12 min
